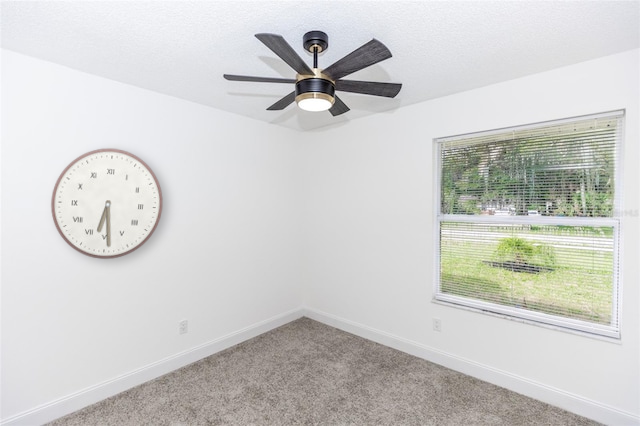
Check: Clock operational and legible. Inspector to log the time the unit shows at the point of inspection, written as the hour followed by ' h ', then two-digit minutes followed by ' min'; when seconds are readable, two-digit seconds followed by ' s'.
6 h 29 min
